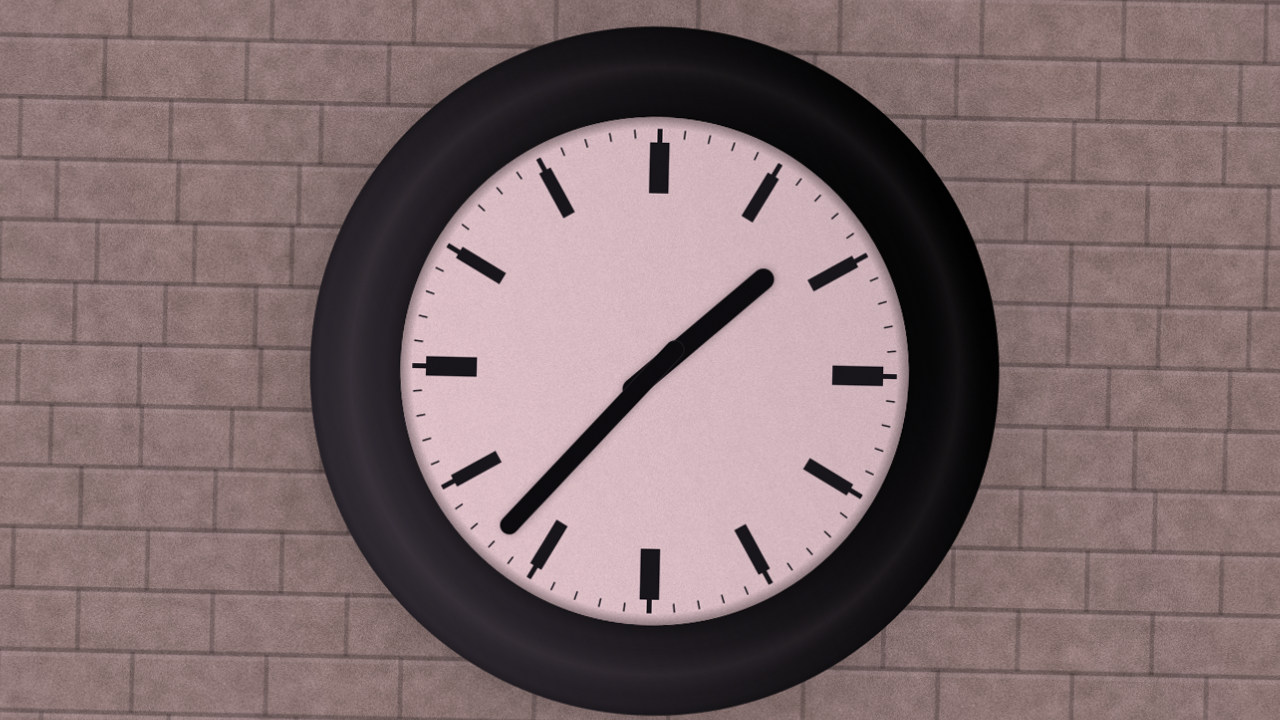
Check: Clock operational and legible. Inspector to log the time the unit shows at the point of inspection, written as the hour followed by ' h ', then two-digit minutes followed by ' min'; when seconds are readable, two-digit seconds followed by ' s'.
1 h 37 min
